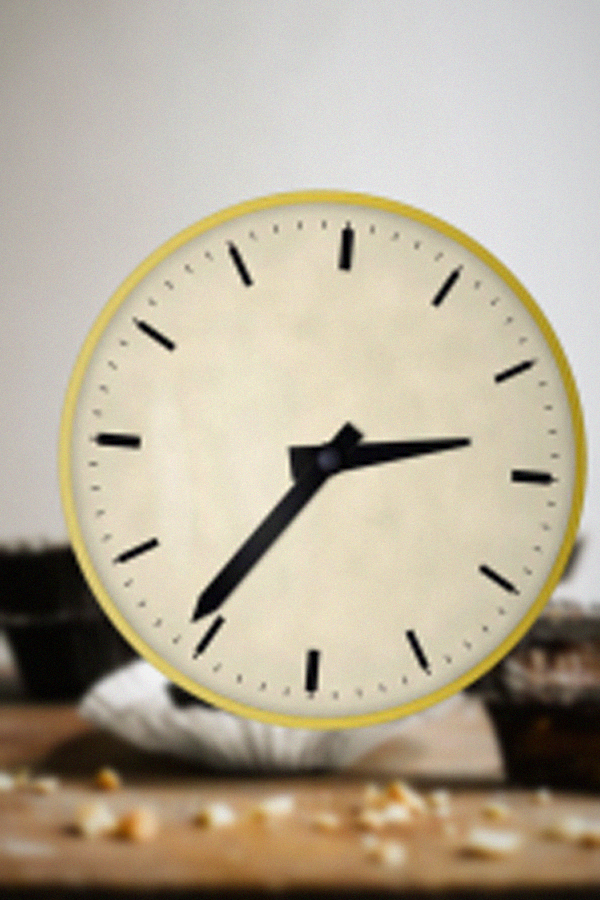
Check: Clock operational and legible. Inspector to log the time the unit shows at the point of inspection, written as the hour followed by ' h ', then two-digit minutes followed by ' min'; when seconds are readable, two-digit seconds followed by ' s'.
2 h 36 min
